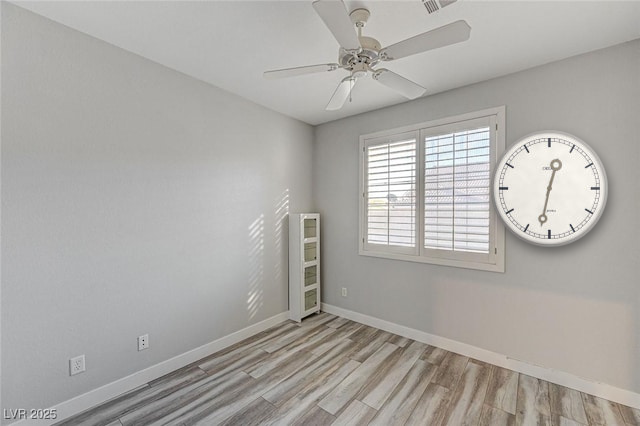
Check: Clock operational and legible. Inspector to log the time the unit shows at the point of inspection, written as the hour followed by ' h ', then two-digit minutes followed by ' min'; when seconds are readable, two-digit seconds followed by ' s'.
12 h 32 min
